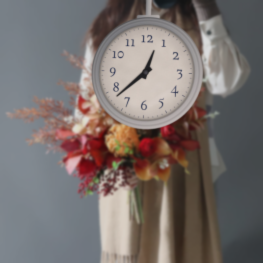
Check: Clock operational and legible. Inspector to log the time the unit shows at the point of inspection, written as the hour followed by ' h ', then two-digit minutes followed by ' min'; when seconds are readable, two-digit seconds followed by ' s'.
12 h 38 min
